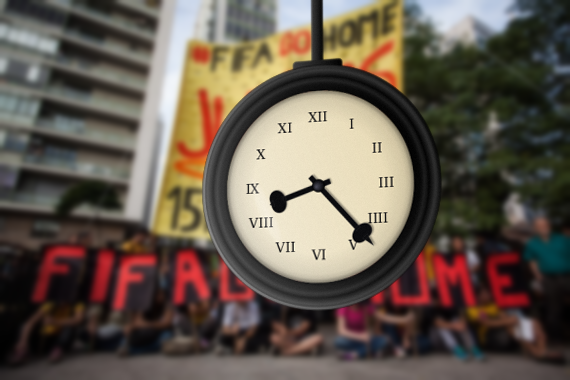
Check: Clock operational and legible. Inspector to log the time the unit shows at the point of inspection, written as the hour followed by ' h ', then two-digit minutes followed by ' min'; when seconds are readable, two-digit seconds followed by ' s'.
8 h 23 min
